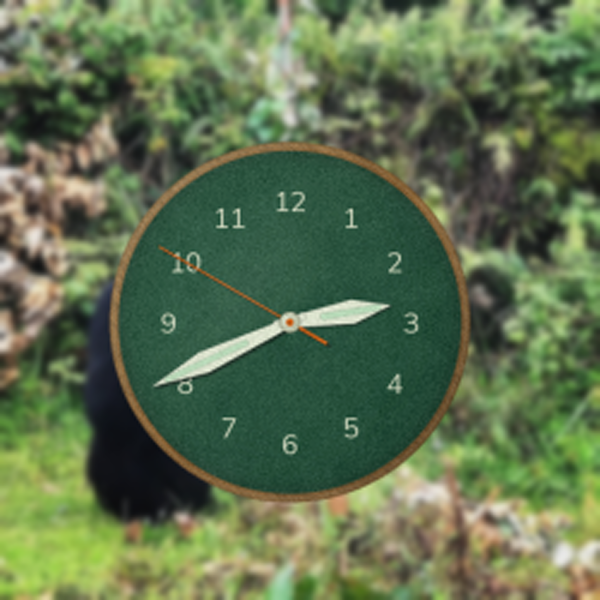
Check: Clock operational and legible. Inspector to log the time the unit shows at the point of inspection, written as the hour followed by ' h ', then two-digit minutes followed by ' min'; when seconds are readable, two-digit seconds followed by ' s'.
2 h 40 min 50 s
